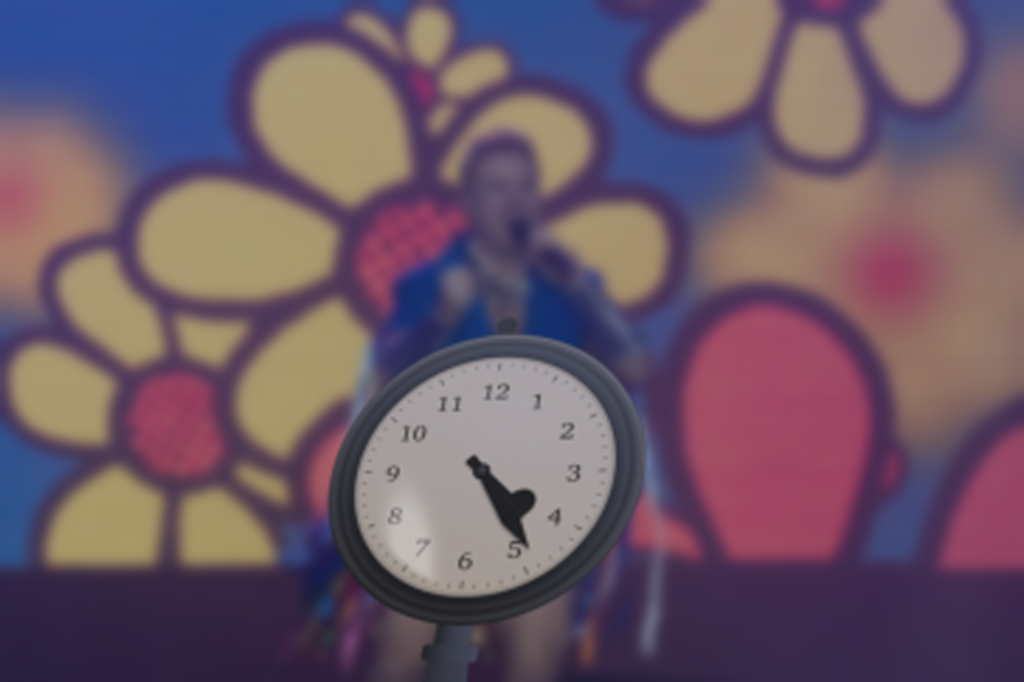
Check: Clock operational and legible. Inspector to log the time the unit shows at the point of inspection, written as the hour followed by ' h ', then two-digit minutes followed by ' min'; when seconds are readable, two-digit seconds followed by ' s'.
4 h 24 min
